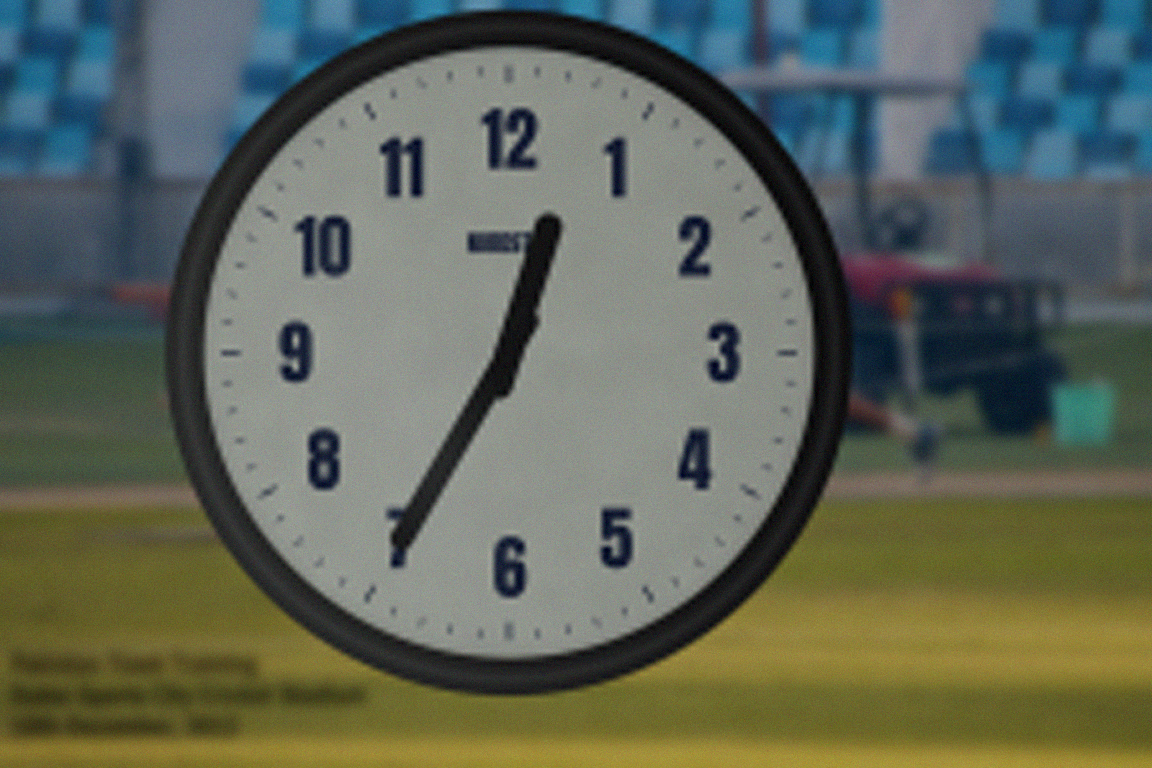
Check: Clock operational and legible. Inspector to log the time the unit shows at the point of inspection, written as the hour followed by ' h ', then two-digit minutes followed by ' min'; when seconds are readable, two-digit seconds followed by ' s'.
12 h 35 min
